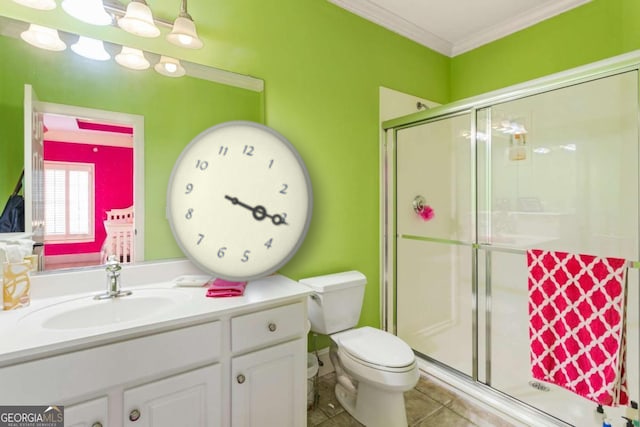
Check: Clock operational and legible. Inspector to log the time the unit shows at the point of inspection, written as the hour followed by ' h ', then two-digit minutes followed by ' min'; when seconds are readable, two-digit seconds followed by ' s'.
3 h 16 min
